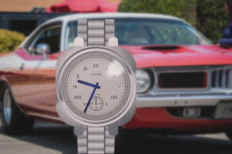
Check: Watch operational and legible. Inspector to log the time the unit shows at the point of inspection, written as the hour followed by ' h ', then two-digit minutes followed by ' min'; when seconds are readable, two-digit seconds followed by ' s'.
9 h 34 min
